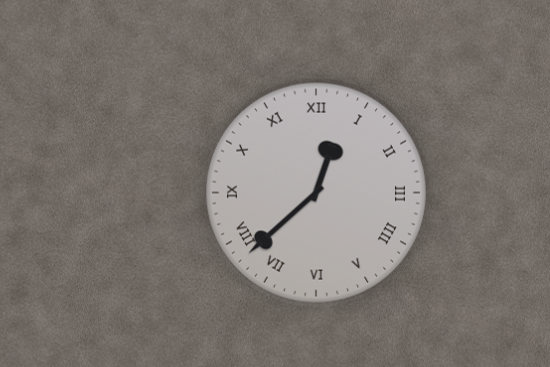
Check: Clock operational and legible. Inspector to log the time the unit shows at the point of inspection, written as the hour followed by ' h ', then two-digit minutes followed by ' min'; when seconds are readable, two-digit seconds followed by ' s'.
12 h 38 min
